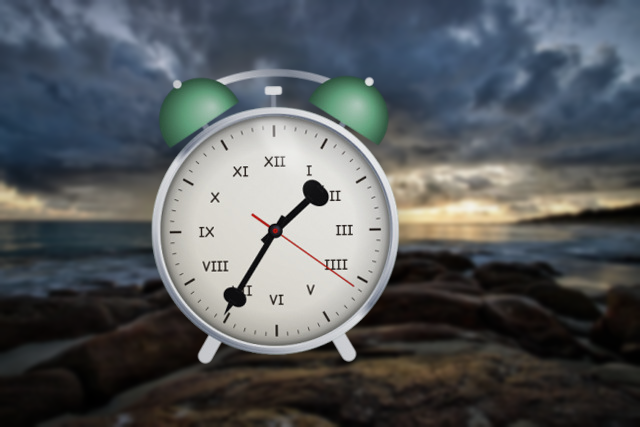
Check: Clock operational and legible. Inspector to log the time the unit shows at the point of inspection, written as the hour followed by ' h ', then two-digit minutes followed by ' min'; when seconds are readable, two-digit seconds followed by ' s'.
1 h 35 min 21 s
